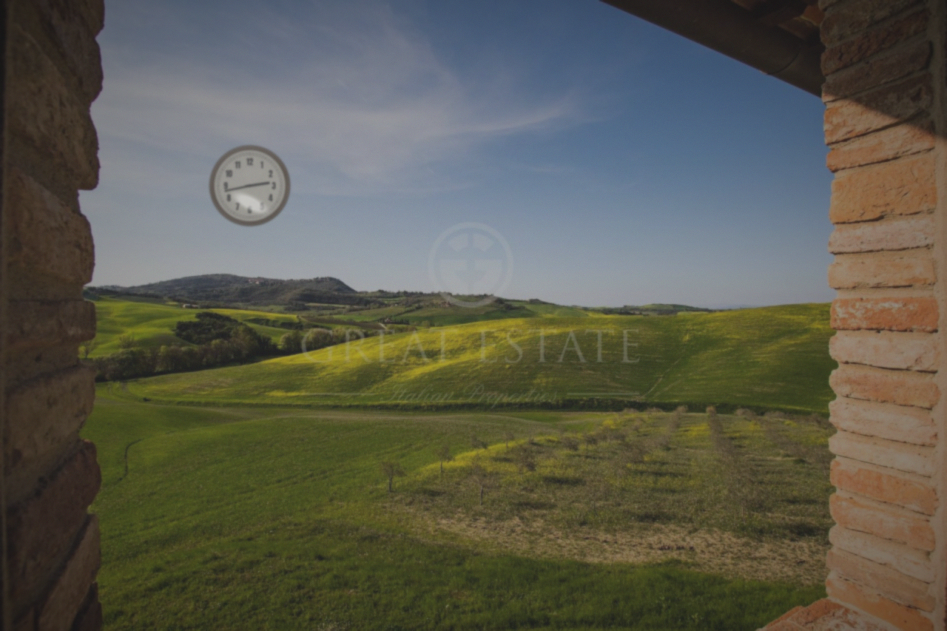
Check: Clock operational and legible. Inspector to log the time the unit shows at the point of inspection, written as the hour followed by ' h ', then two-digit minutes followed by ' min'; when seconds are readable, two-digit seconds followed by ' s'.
2 h 43 min
